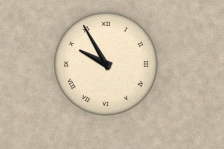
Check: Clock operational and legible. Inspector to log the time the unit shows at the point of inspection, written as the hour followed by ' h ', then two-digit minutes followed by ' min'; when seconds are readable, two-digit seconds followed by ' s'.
9 h 55 min
